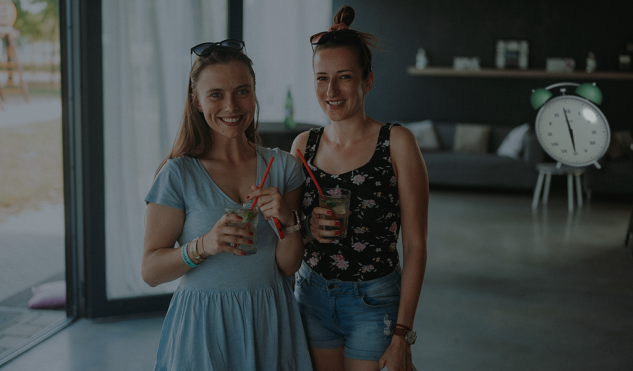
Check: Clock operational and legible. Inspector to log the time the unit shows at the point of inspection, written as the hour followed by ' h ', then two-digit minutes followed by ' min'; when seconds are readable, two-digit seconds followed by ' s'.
5 h 59 min
